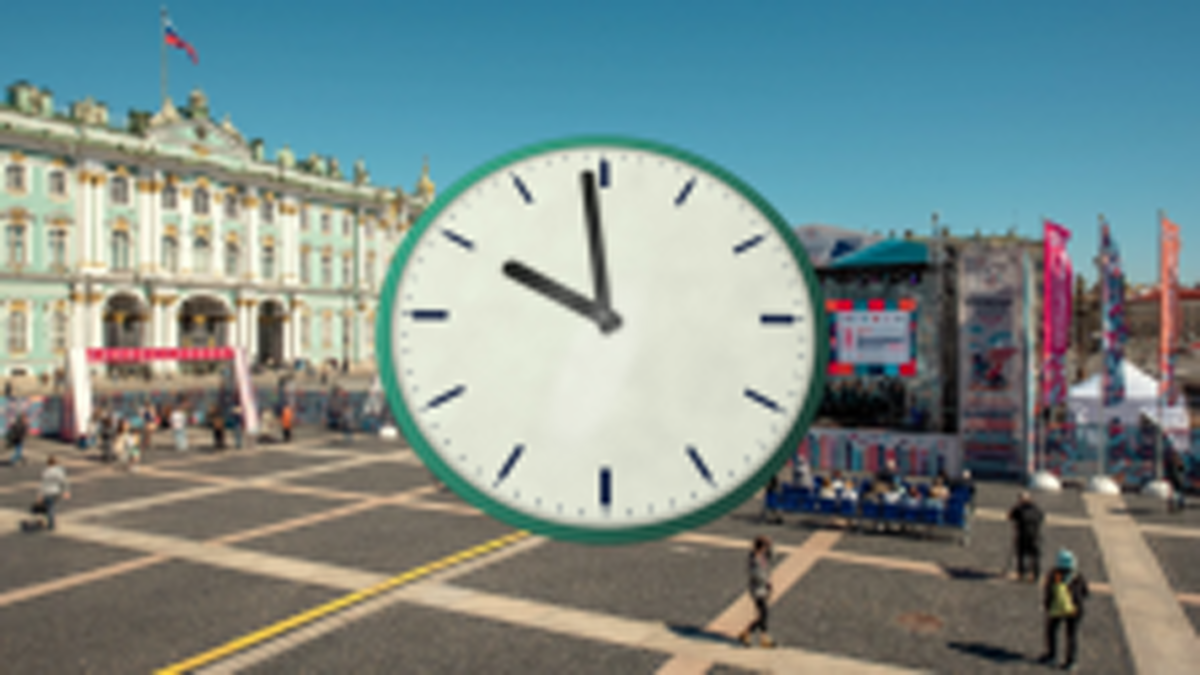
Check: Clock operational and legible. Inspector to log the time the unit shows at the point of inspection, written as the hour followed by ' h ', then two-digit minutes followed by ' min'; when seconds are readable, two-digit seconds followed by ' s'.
9 h 59 min
